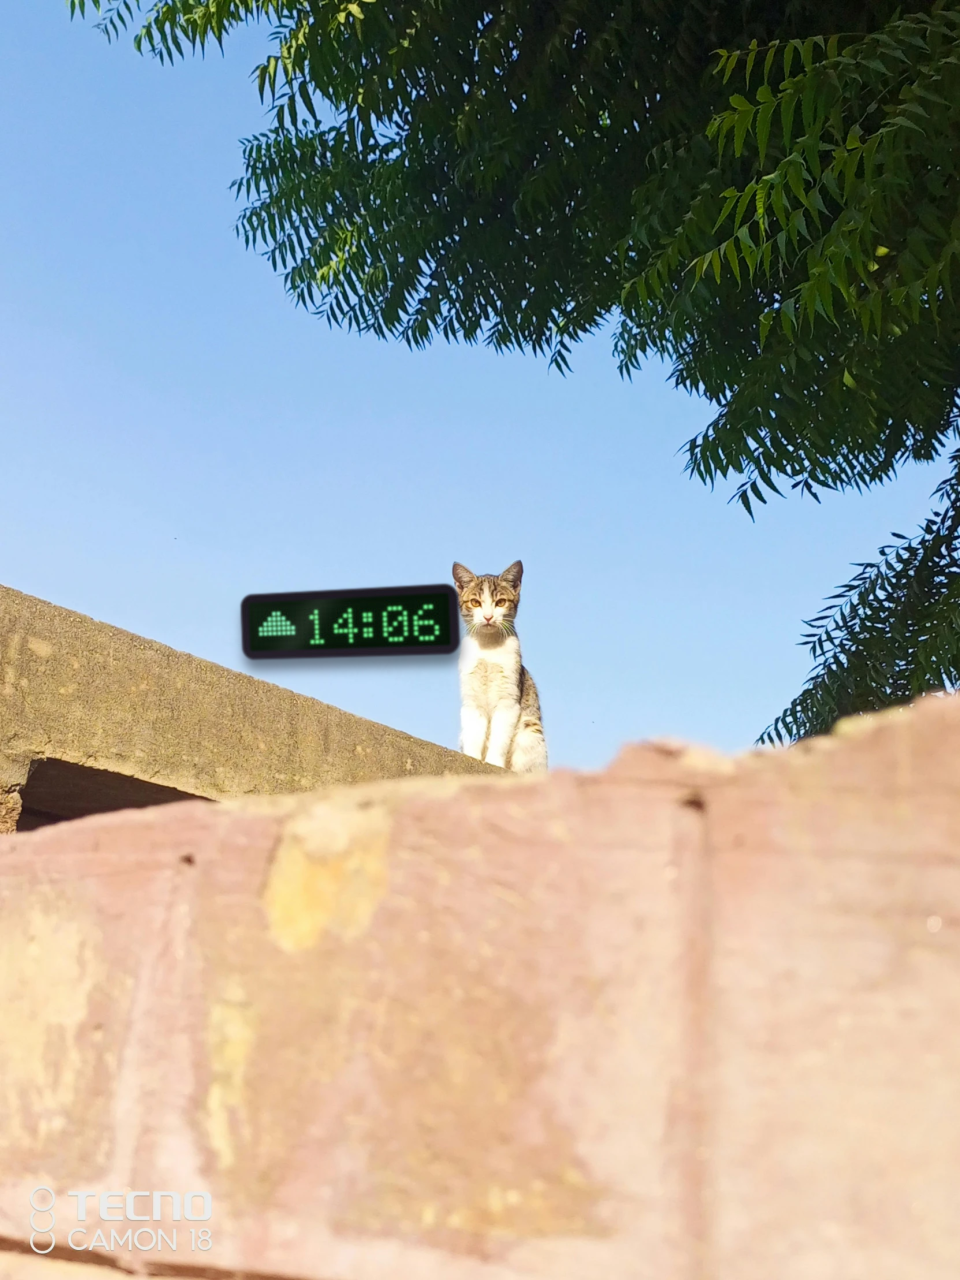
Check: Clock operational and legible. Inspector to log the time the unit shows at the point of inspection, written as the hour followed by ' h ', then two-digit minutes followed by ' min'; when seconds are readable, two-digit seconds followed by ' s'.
14 h 06 min
